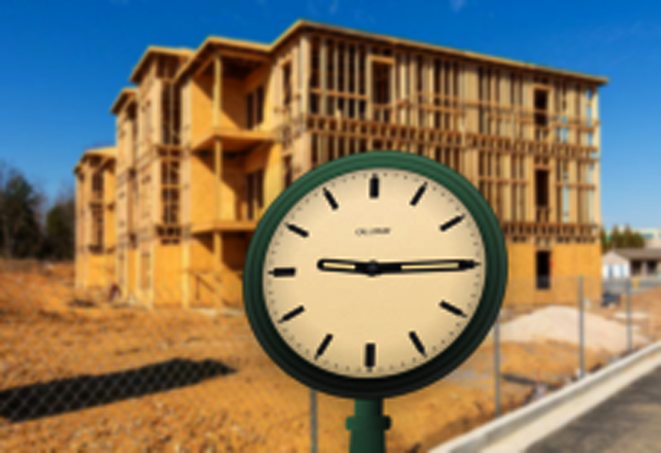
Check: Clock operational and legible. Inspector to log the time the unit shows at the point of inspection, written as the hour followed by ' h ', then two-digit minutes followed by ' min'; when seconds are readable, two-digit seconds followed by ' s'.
9 h 15 min
